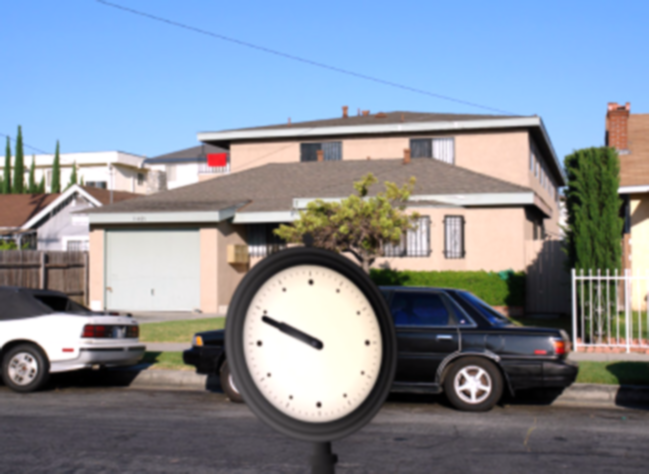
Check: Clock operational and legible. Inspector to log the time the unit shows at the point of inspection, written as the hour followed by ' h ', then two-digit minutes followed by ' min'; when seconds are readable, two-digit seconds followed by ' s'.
9 h 49 min
